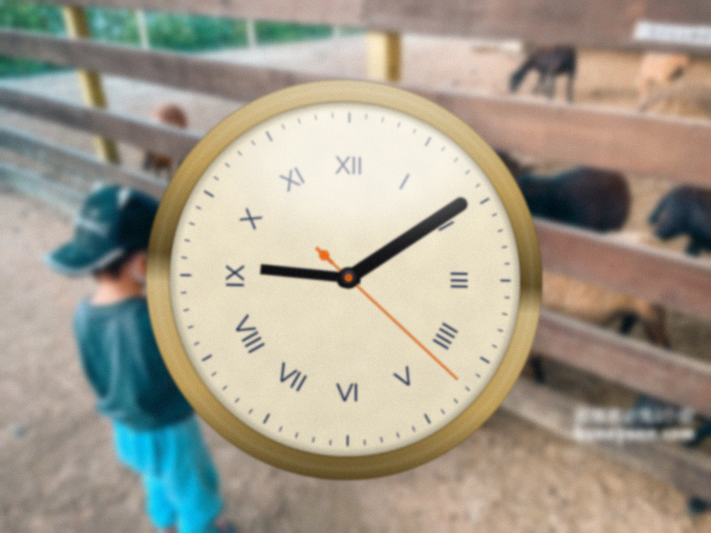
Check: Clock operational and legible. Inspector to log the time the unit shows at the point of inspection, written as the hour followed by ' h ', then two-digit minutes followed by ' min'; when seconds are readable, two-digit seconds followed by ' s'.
9 h 09 min 22 s
